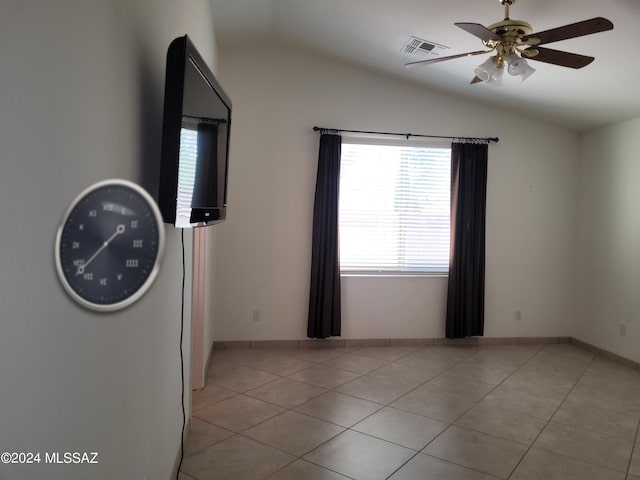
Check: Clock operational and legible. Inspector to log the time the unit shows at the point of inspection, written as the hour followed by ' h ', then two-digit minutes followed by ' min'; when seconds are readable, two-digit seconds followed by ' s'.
1 h 38 min
